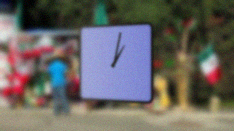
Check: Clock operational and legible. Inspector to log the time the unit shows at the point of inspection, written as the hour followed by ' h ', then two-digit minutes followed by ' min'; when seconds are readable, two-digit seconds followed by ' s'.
1 h 02 min
